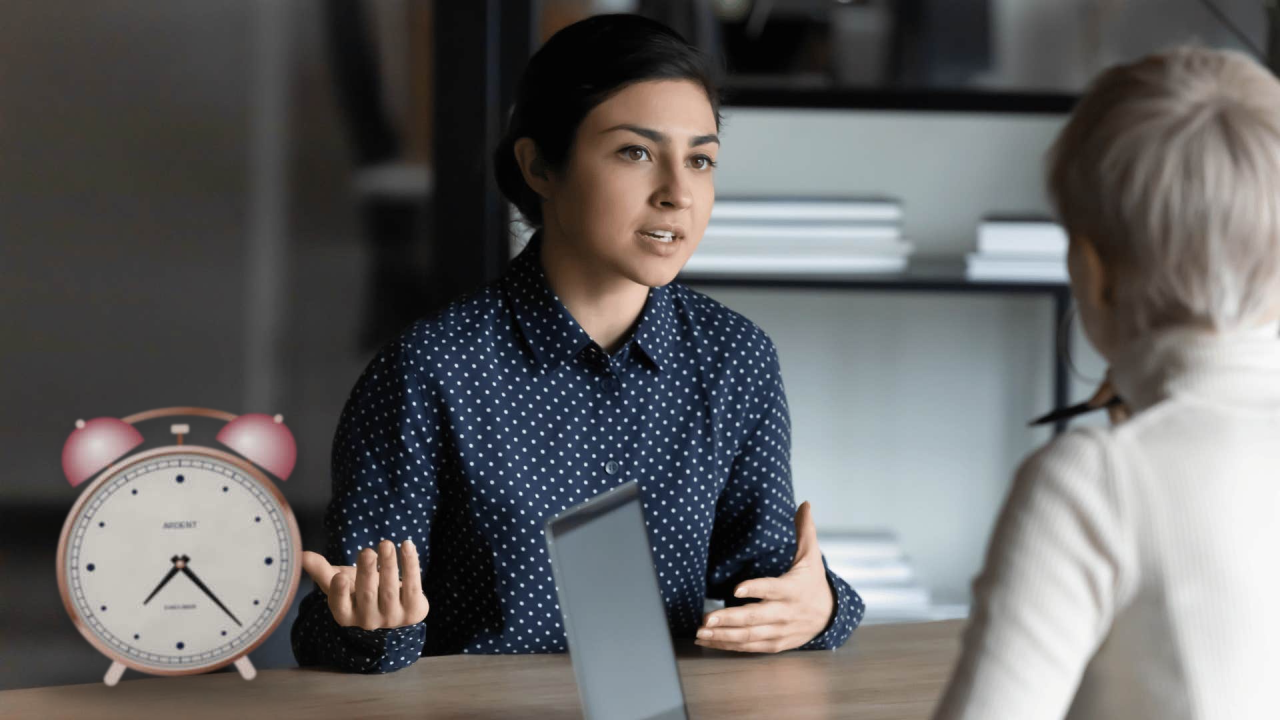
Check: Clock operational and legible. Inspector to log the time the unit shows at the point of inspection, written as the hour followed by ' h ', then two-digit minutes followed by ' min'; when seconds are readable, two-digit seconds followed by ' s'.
7 h 23 min
